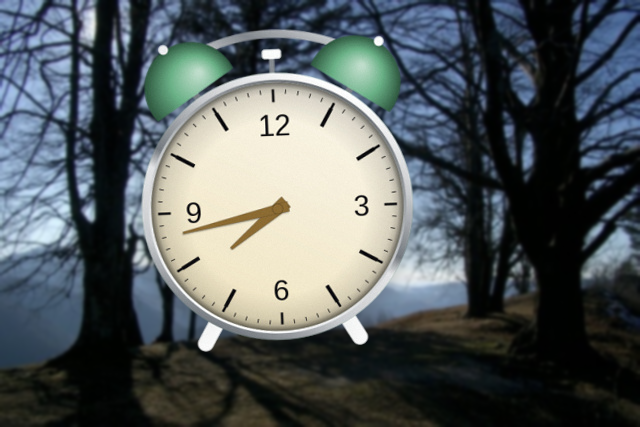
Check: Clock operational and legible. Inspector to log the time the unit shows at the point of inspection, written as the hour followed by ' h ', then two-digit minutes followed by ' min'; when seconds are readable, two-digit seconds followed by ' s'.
7 h 43 min
